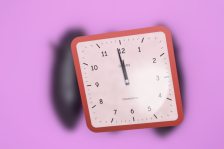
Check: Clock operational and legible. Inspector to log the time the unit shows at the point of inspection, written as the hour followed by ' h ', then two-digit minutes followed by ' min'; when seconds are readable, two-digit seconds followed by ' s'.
11 h 59 min
